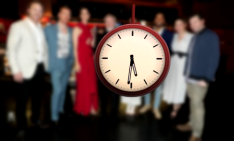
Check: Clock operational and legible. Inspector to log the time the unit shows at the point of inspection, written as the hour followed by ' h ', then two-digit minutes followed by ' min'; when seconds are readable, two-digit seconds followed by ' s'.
5 h 31 min
